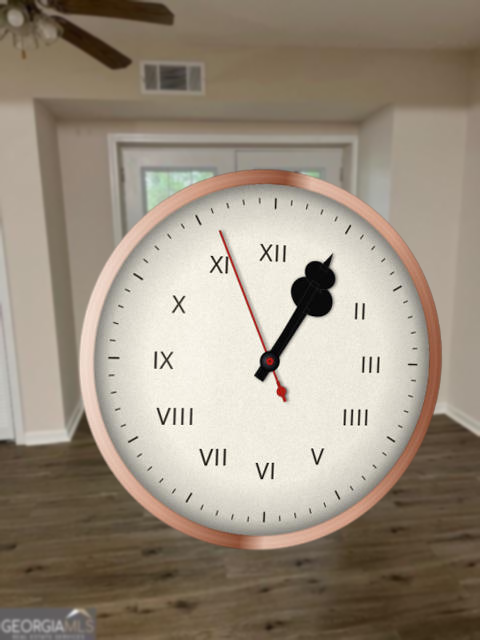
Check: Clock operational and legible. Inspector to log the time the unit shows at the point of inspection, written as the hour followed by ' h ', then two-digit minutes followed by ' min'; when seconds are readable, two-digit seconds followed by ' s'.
1 h 04 min 56 s
